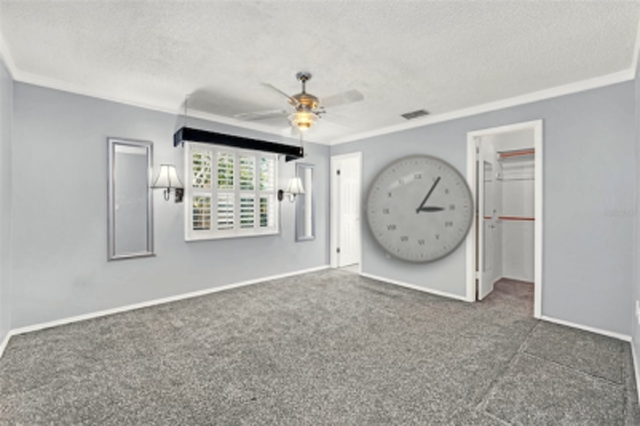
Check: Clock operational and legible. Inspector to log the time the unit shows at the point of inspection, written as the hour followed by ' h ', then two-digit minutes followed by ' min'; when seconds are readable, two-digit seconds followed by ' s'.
3 h 06 min
